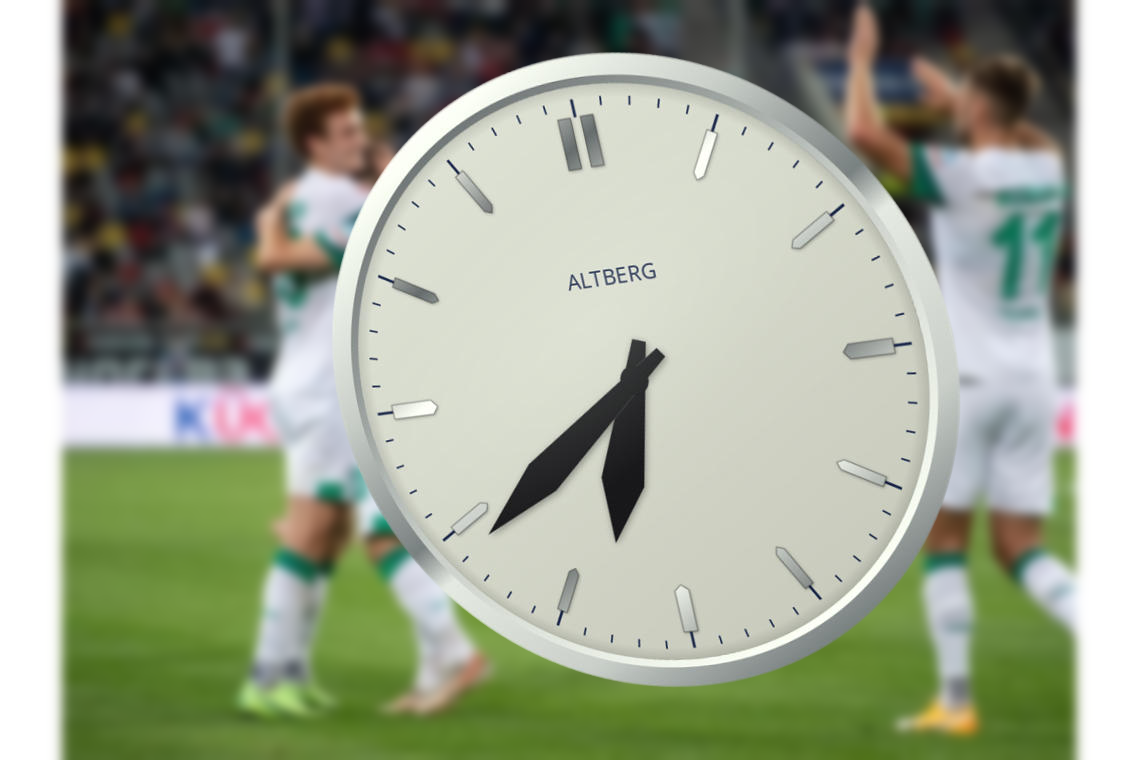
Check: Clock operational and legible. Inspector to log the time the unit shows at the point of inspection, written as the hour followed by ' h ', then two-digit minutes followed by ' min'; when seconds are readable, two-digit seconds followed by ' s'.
6 h 39 min
